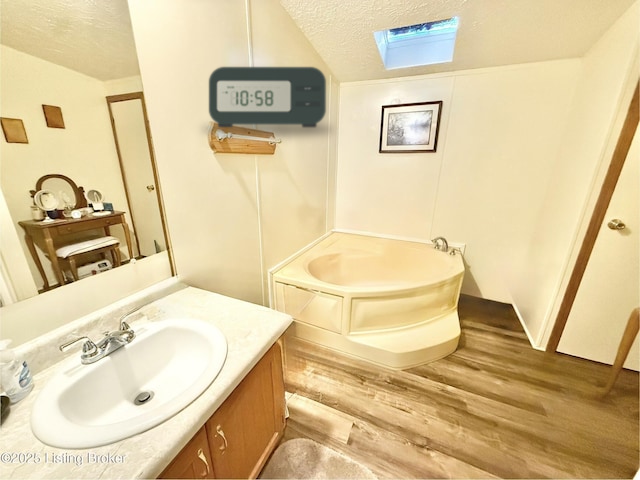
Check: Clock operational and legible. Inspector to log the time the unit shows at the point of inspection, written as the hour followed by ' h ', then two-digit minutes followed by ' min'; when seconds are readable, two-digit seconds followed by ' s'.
10 h 58 min
